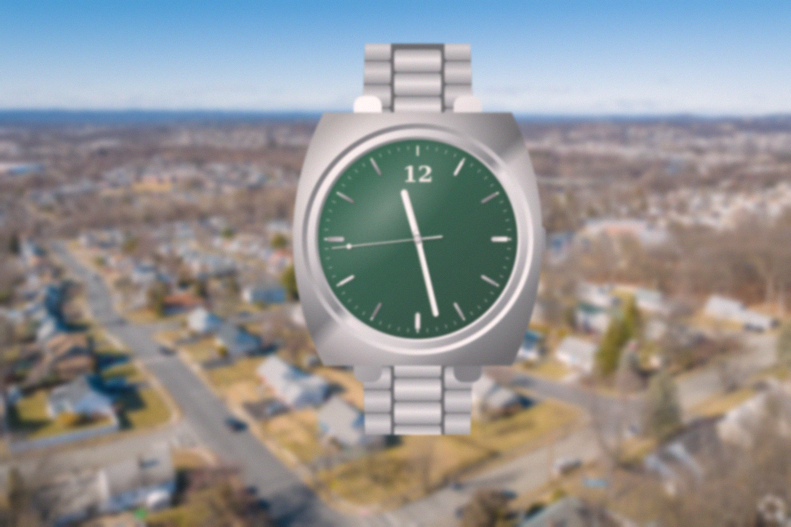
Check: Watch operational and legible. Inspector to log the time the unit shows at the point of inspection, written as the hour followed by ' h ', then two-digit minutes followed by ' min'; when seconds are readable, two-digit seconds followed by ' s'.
11 h 27 min 44 s
